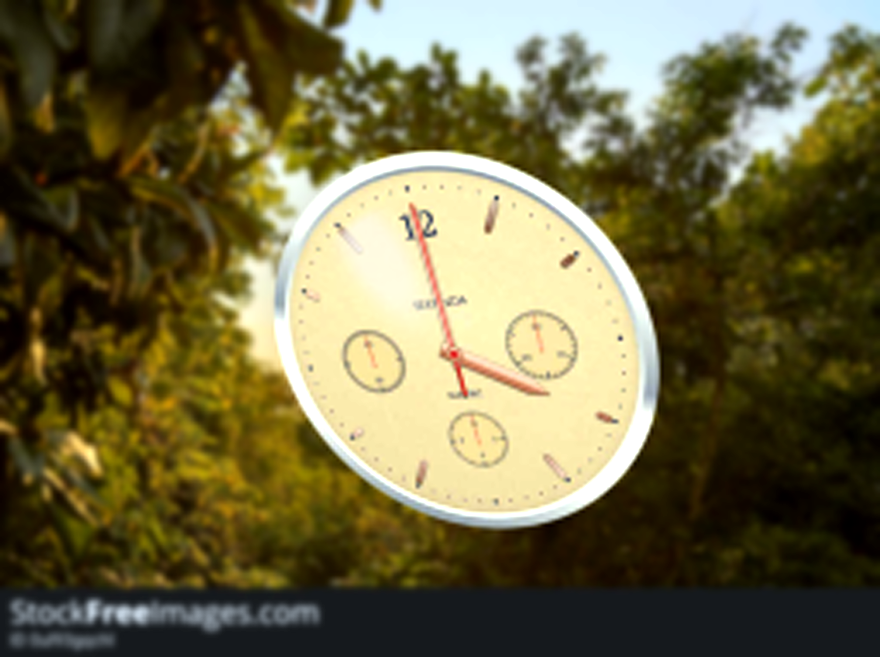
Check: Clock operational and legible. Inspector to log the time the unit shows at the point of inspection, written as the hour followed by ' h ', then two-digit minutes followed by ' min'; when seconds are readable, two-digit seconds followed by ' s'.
4 h 00 min
